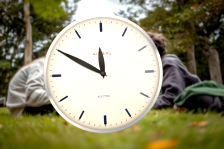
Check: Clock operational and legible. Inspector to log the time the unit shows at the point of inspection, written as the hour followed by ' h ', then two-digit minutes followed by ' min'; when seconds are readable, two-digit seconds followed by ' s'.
11 h 50 min
